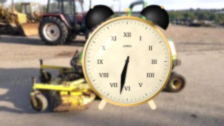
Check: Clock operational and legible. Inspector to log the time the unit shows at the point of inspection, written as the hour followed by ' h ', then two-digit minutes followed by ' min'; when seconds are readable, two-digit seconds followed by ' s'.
6 h 32 min
